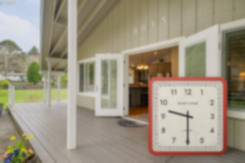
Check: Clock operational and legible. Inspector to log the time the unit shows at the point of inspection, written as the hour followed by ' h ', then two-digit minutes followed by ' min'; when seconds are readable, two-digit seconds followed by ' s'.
9 h 30 min
